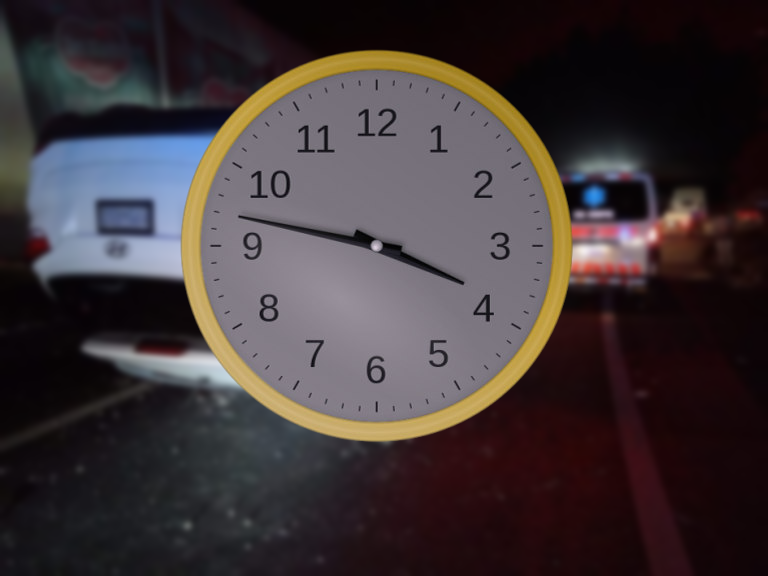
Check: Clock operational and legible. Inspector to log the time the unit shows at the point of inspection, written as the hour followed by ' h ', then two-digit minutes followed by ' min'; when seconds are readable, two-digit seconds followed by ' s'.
3 h 47 min
